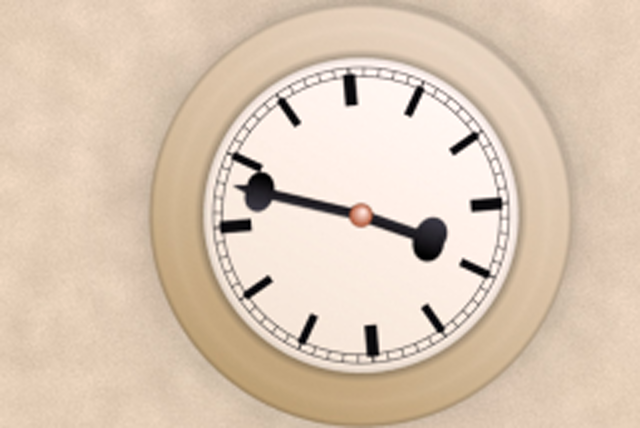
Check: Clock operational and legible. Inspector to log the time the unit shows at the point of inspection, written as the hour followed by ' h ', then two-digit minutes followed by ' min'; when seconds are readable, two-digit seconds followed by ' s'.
3 h 48 min
